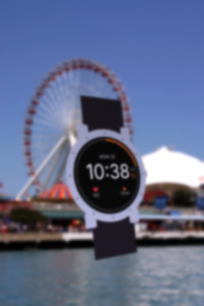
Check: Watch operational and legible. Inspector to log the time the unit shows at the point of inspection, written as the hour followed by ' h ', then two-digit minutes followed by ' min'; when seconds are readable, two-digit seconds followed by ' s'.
10 h 38 min
